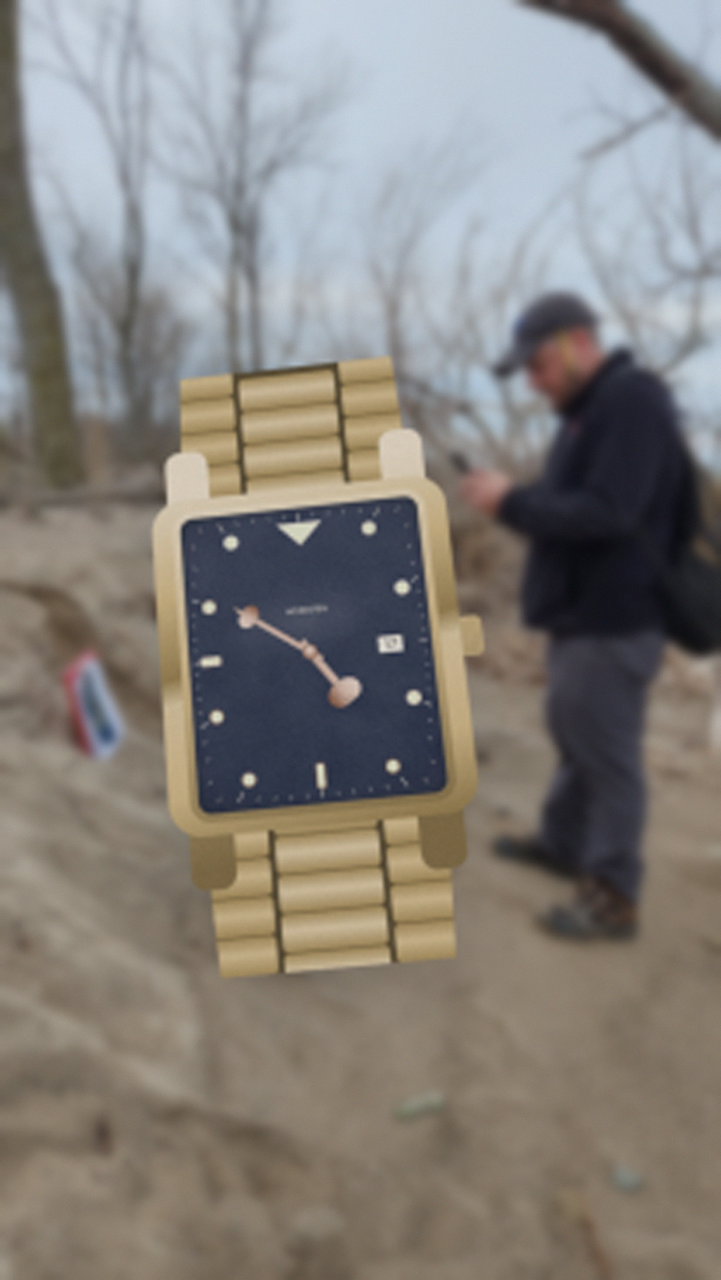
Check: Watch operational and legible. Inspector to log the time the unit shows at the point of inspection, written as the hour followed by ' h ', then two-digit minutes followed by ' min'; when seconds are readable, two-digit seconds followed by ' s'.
4 h 51 min
